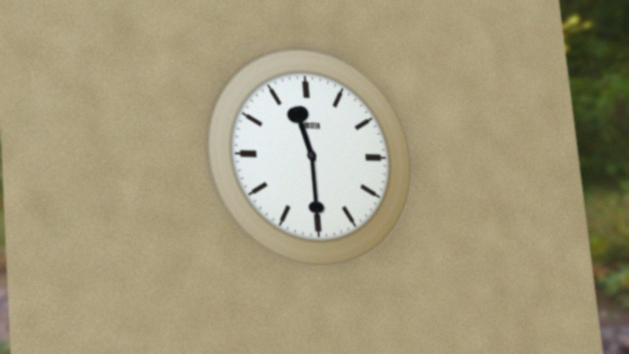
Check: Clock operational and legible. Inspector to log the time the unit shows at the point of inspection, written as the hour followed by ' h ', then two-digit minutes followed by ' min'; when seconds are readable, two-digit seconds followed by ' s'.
11 h 30 min
